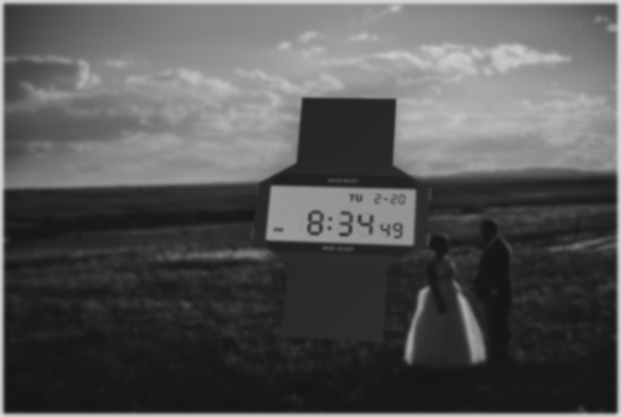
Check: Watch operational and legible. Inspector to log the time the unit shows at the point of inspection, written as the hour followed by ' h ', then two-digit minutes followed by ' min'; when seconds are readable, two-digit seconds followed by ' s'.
8 h 34 min 49 s
